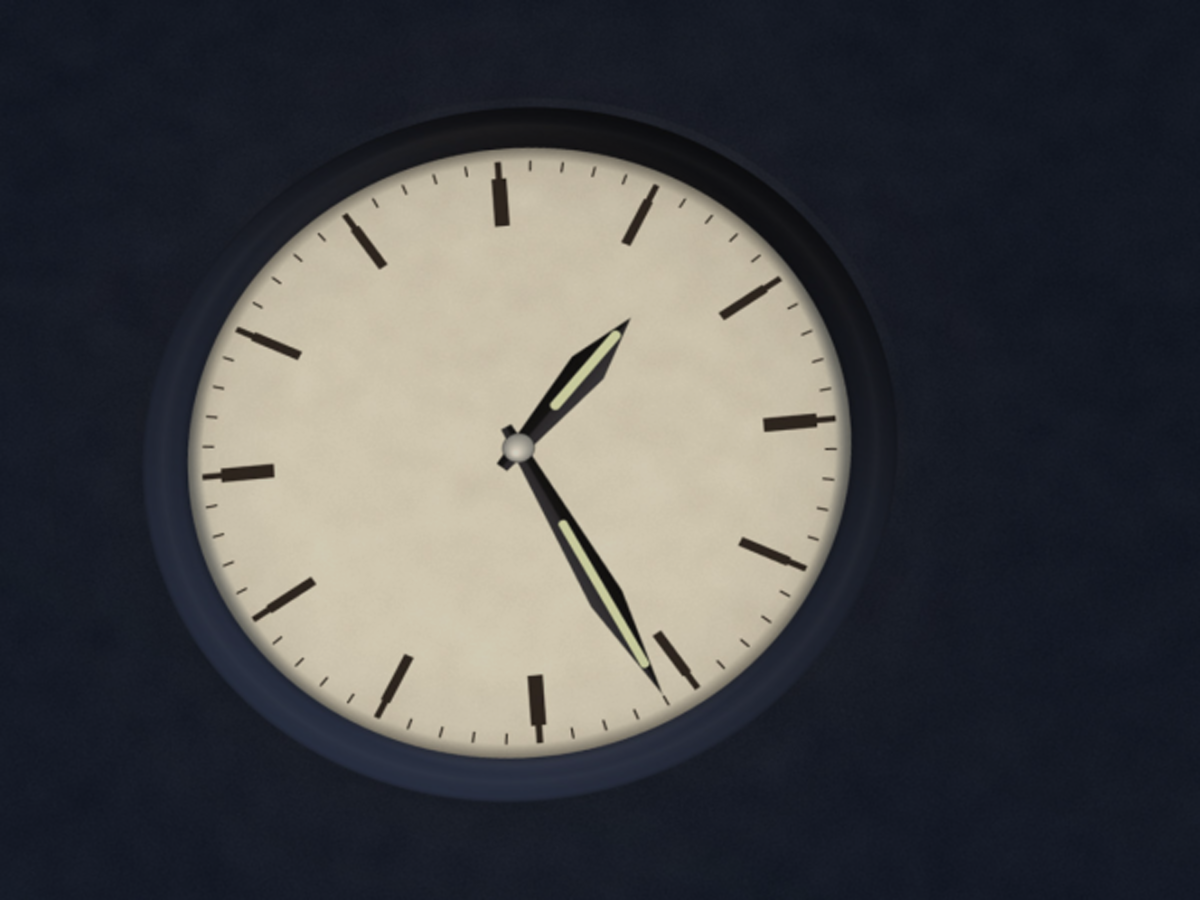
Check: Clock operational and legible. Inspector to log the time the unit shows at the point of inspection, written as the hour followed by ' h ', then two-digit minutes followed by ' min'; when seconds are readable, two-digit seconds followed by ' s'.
1 h 26 min
